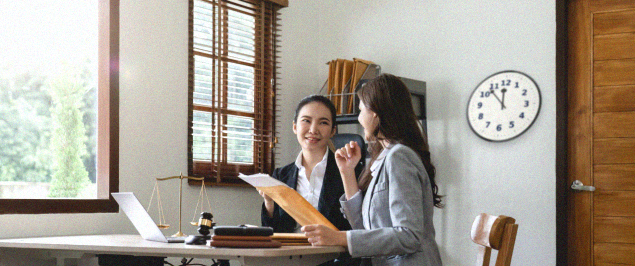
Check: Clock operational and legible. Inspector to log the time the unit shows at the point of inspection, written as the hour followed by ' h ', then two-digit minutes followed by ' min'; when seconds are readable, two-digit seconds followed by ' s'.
11 h 53 min
